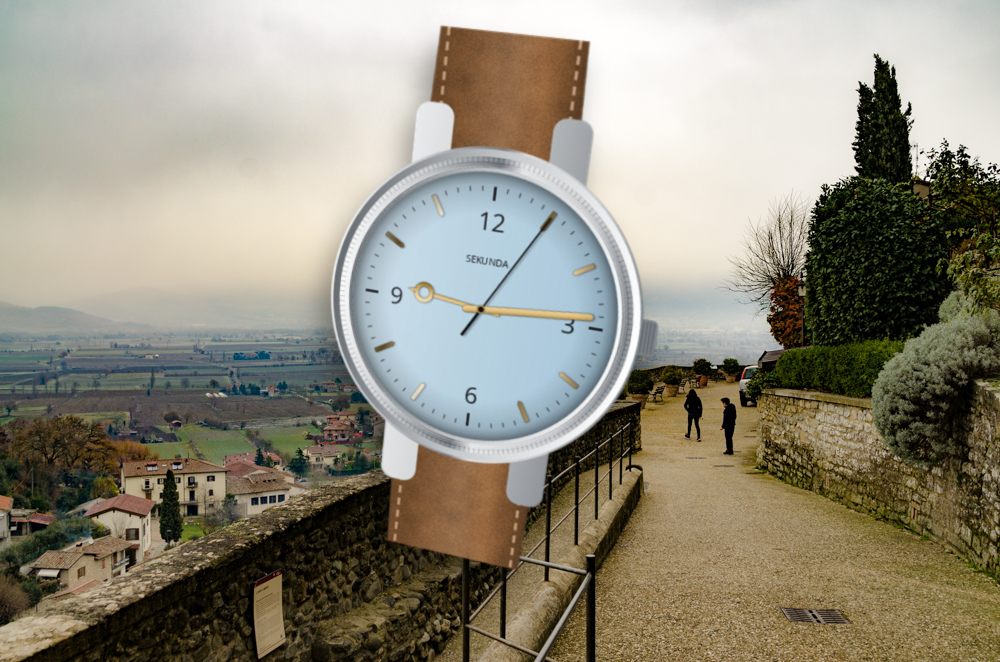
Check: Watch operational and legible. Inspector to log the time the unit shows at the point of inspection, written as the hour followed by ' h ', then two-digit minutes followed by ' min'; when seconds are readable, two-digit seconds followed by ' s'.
9 h 14 min 05 s
